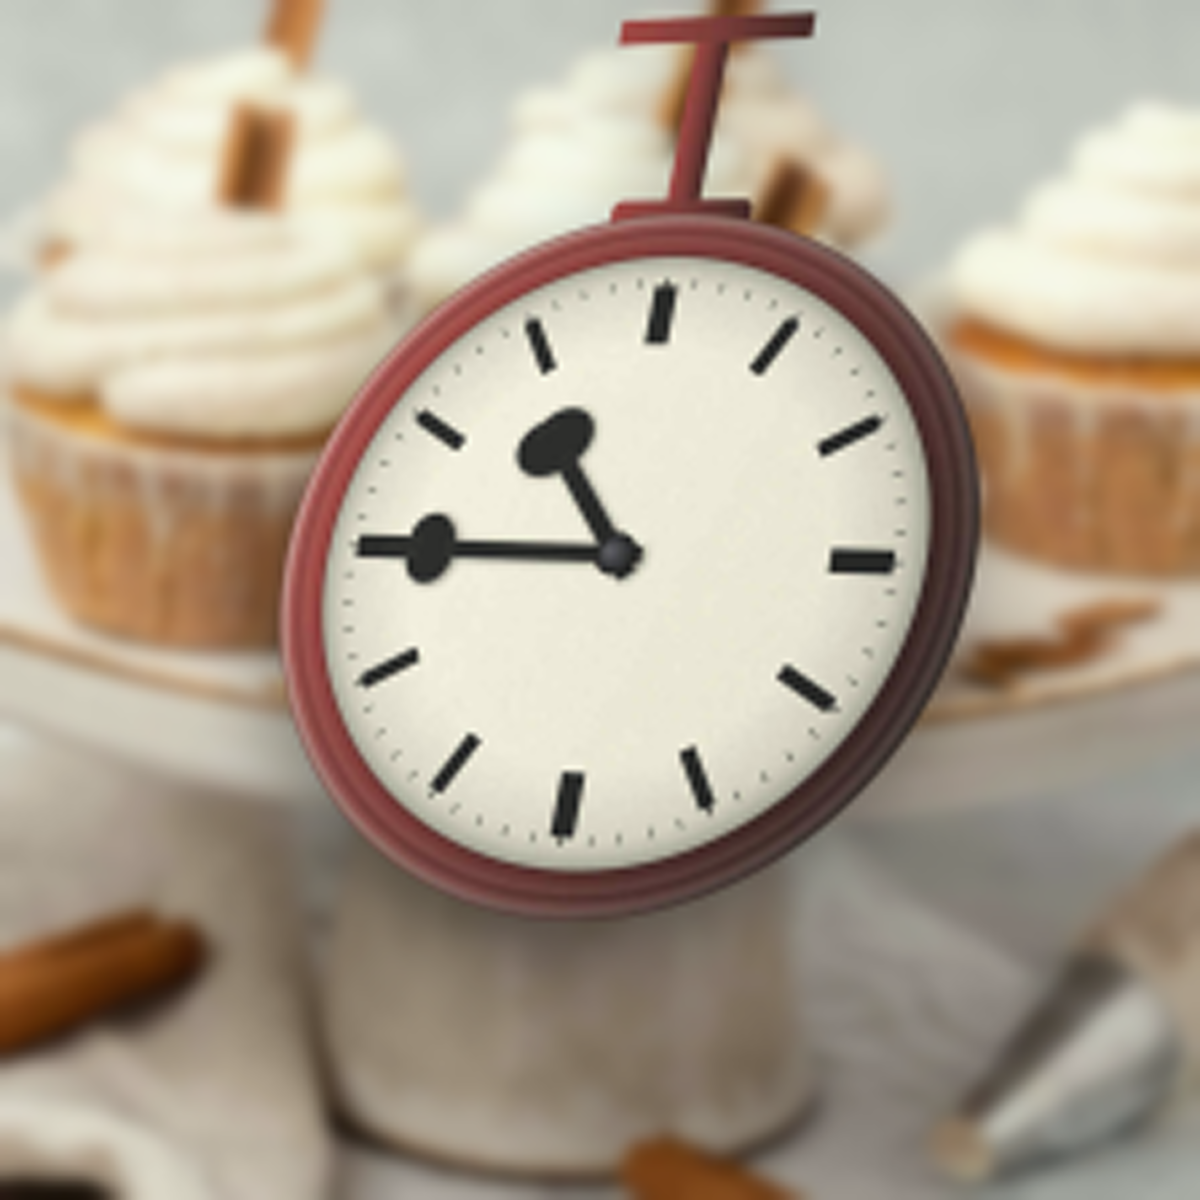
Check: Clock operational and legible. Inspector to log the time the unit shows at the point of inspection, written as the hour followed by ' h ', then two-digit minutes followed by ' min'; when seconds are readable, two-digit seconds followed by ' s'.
10 h 45 min
